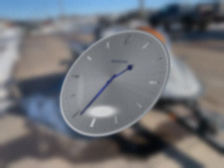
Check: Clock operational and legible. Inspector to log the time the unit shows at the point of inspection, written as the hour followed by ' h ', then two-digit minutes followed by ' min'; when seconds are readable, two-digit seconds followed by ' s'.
1 h 34 min
